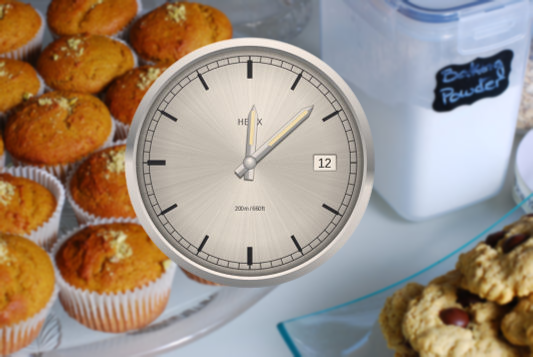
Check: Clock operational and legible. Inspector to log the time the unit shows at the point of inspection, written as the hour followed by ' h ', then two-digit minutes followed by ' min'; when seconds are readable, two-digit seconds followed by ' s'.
12 h 08 min
